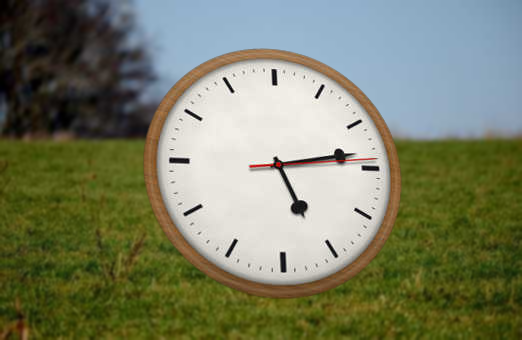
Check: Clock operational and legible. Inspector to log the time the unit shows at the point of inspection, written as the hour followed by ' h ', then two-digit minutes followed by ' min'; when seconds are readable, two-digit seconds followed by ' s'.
5 h 13 min 14 s
